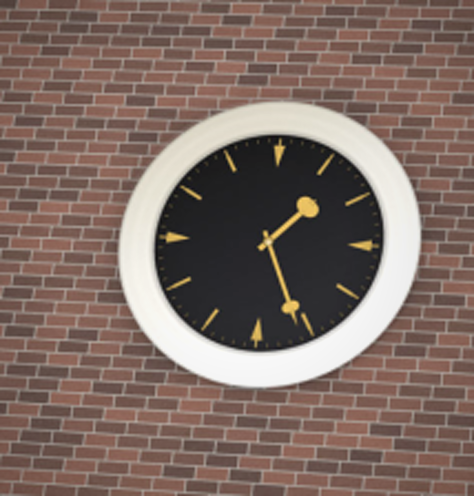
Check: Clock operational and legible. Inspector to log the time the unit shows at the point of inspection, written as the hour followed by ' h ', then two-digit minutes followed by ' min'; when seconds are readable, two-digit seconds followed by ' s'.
1 h 26 min
